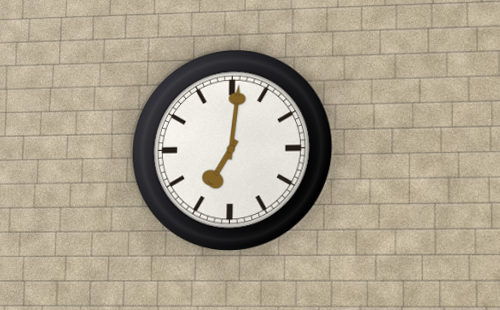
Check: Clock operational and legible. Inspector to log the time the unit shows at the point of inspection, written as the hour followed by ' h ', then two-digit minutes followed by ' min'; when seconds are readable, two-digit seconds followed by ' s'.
7 h 01 min
